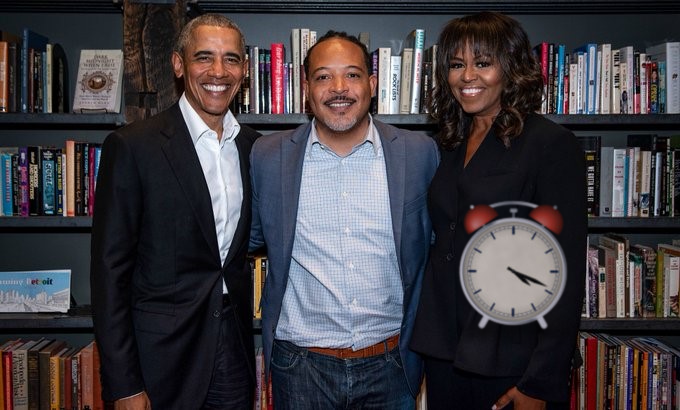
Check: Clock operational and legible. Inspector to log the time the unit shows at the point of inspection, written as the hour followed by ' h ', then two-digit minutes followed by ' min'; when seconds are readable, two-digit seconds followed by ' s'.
4 h 19 min
